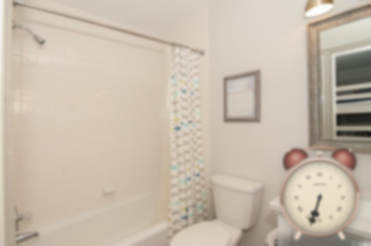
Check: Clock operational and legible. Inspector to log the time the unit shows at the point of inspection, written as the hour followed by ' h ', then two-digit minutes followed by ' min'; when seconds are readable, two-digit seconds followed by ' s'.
6 h 33 min
